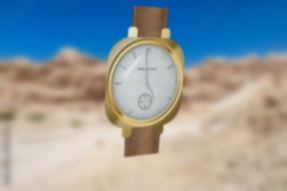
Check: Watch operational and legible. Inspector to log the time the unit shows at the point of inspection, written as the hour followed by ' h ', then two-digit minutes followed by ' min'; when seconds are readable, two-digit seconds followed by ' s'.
4 h 59 min
